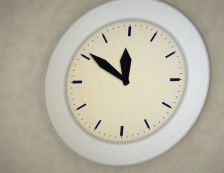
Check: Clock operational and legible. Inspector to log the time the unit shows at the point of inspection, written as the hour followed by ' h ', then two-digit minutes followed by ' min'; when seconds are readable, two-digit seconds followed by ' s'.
11 h 51 min
